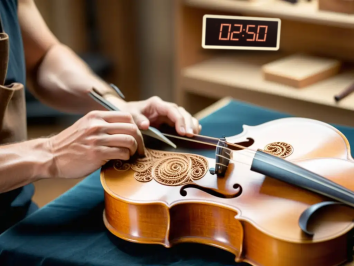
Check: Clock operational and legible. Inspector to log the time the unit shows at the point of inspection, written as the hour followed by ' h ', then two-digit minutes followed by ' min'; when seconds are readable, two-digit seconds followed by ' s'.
2 h 50 min
